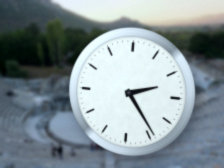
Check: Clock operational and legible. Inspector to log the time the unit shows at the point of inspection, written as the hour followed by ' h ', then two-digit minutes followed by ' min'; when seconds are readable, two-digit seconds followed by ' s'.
2 h 24 min
